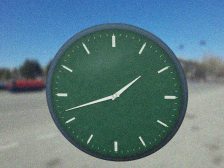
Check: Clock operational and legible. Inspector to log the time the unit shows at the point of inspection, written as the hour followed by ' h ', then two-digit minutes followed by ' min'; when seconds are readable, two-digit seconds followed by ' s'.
1 h 42 min
